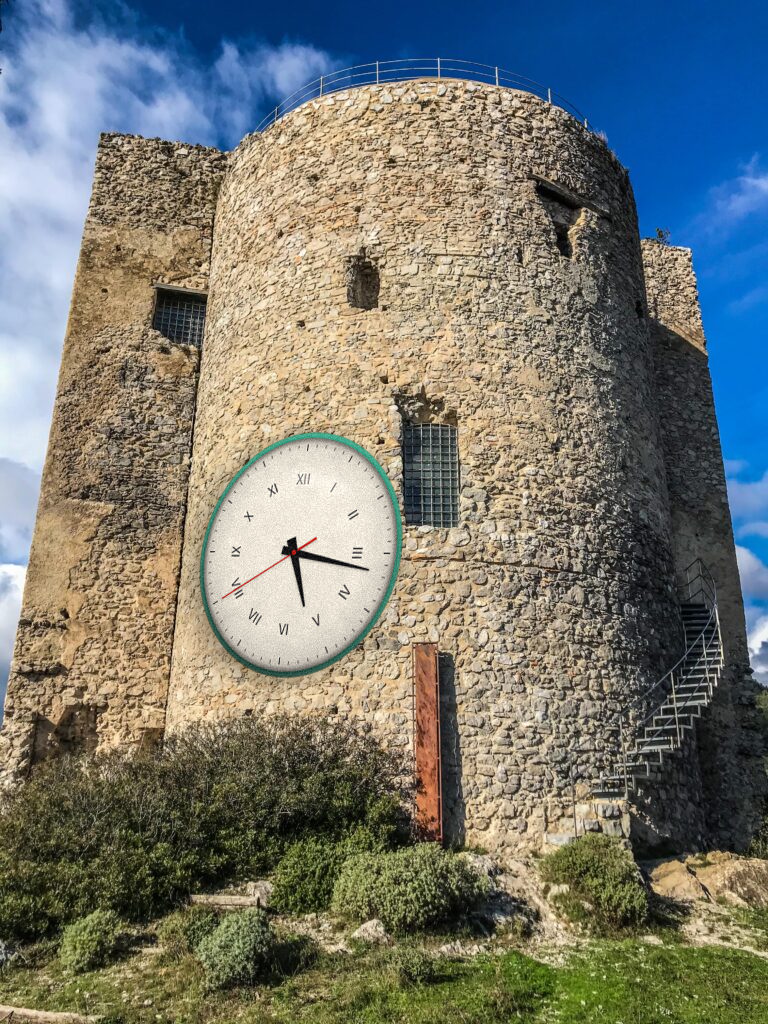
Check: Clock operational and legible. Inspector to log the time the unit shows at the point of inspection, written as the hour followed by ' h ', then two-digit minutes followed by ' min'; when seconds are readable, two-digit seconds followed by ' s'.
5 h 16 min 40 s
